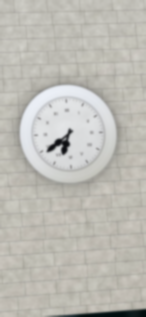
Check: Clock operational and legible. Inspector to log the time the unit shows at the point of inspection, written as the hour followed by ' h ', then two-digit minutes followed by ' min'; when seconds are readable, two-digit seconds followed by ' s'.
6 h 39 min
